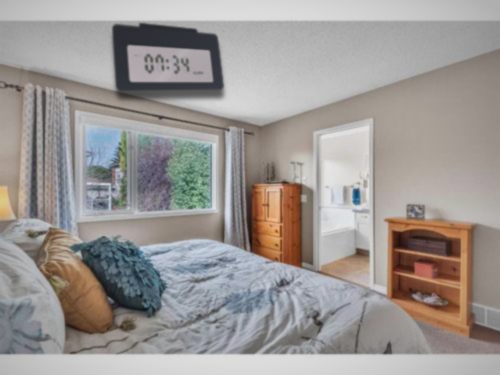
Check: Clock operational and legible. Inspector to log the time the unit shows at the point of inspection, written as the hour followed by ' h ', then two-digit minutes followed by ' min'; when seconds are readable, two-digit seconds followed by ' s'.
7 h 34 min
